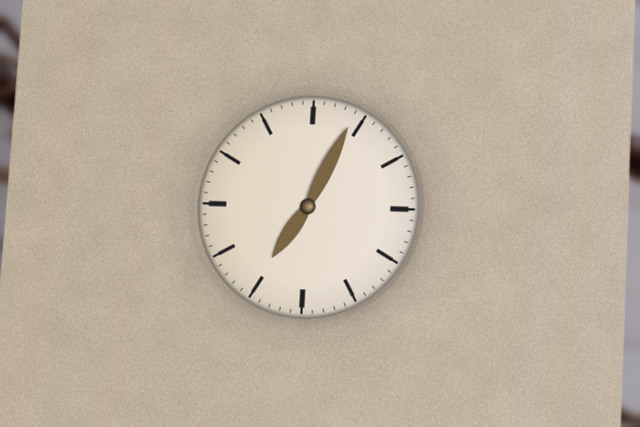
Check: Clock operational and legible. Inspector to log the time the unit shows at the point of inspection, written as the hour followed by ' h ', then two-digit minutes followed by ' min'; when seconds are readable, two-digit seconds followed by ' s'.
7 h 04 min
